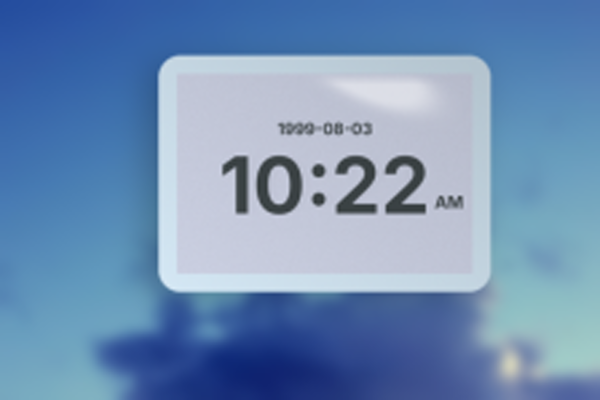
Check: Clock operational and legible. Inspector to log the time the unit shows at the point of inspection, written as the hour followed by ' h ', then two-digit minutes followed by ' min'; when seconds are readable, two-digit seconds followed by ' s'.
10 h 22 min
